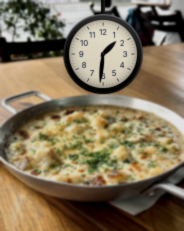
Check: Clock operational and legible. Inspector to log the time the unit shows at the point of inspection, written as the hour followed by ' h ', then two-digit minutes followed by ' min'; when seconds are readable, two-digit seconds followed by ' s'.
1 h 31 min
